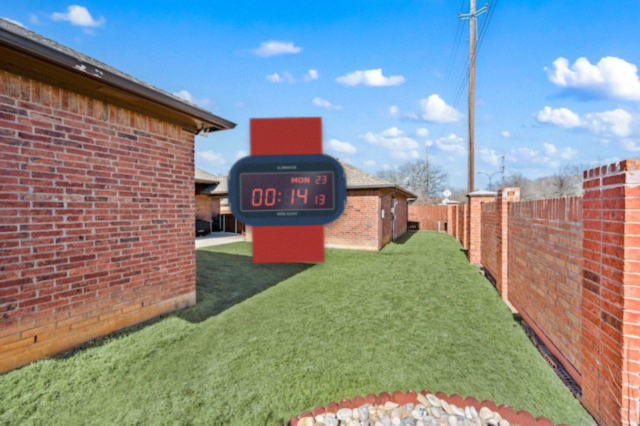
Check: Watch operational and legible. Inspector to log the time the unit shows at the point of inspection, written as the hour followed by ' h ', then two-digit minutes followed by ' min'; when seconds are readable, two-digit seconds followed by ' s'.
0 h 14 min
